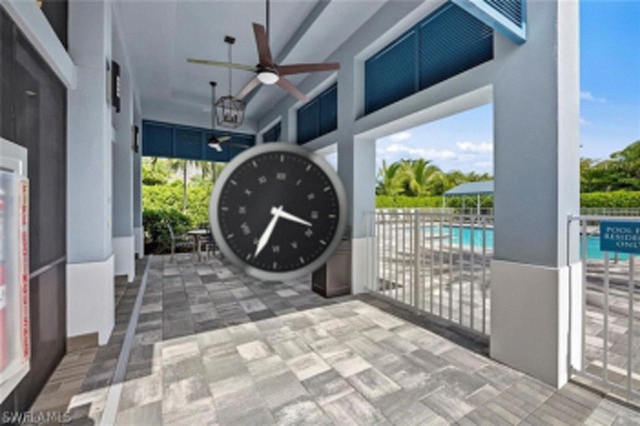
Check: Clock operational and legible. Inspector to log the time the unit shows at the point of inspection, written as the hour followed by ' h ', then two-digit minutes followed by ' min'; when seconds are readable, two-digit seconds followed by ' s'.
3 h 34 min
